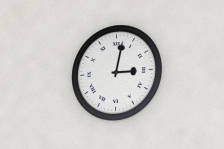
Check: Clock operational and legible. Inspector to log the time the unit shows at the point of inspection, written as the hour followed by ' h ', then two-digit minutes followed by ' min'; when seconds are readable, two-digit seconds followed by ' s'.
3 h 02 min
